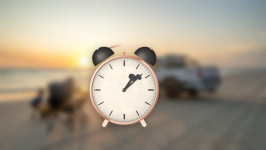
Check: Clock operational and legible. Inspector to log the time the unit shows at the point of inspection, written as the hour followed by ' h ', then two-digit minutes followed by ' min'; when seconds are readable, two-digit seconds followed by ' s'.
1 h 08 min
